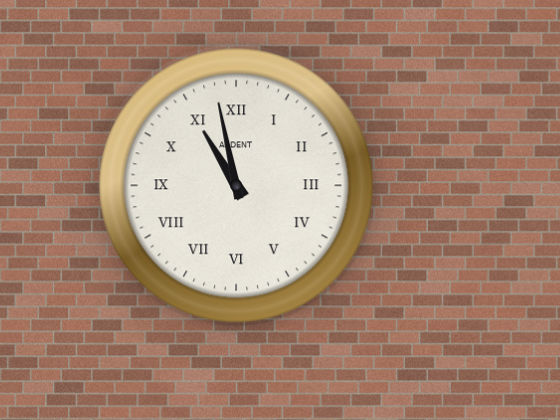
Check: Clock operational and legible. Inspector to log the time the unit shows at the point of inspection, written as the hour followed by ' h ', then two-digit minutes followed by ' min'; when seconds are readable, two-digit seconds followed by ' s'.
10 h 58 min
